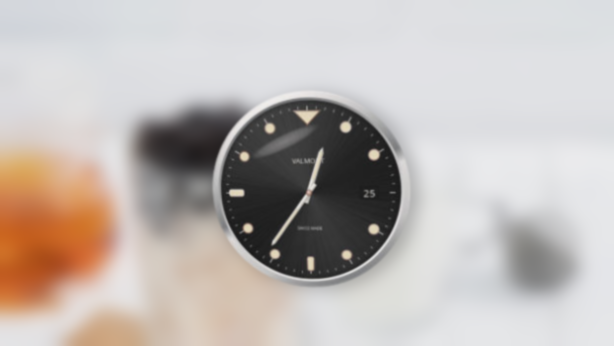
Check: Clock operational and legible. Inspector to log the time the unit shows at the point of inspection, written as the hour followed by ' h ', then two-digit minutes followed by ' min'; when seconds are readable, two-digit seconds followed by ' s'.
12 h 36 min
